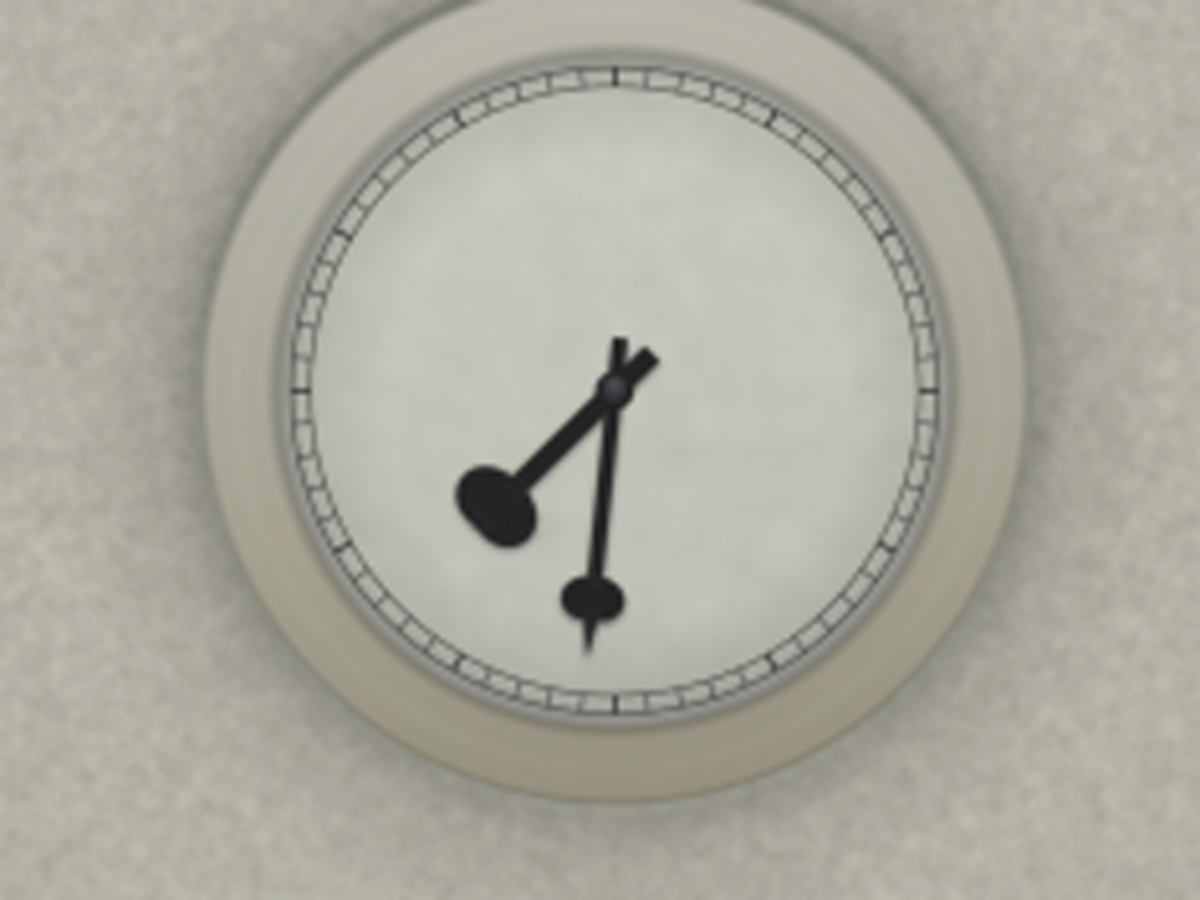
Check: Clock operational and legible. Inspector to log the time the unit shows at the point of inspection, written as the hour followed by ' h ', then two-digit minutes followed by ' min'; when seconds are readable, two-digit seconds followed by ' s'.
7 h 31 min
